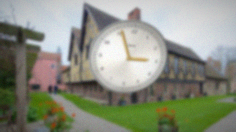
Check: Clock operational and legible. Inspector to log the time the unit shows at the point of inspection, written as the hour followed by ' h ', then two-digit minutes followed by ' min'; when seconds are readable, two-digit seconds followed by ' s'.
2 h 56 min
